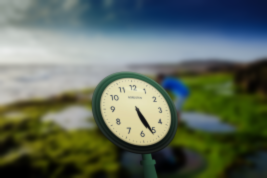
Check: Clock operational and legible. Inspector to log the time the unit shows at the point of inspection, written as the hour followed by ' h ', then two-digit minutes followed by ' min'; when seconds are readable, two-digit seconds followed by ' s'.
5 h 26 min
